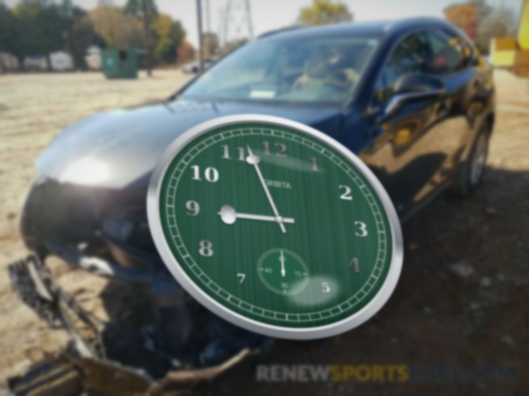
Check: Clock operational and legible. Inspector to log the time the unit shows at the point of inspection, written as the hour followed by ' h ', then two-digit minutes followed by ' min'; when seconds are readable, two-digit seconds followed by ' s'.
8 h 57 min
